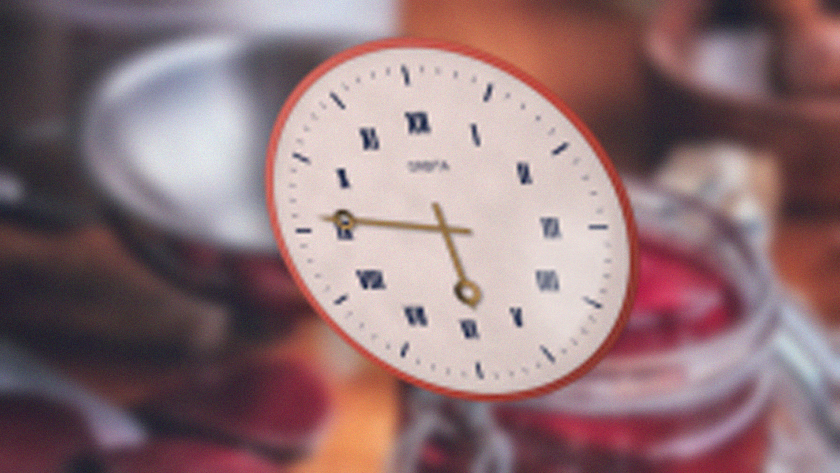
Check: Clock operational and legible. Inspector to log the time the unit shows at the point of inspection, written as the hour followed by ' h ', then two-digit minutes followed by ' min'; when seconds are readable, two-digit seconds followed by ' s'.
5 h 46 min
